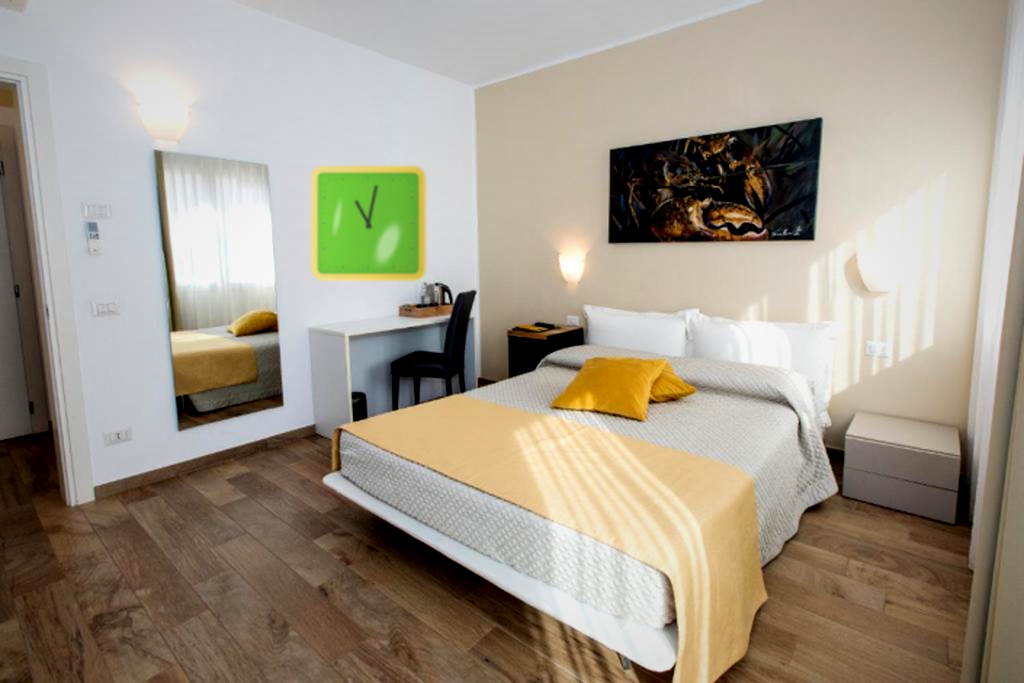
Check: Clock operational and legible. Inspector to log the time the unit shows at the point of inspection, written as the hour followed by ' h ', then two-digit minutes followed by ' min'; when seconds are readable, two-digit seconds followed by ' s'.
11 h 02 min
